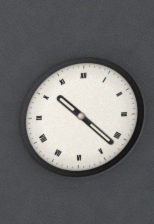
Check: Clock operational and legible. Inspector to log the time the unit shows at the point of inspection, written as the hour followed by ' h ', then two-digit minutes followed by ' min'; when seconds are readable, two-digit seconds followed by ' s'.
10 h 22 min
